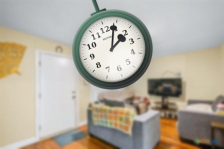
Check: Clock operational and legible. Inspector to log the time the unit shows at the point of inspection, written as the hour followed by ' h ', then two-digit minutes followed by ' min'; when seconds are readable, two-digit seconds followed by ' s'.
2 h 04 min
